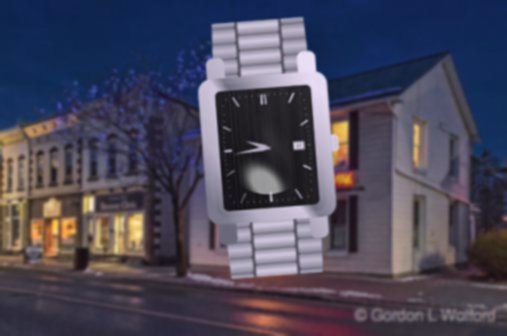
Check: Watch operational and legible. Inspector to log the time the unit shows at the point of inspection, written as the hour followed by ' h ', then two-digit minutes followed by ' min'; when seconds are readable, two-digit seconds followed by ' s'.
9 h 44 min
